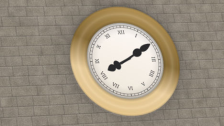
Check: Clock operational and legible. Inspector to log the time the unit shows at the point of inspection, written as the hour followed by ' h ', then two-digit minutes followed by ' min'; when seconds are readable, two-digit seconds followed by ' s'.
8 h 10 min
